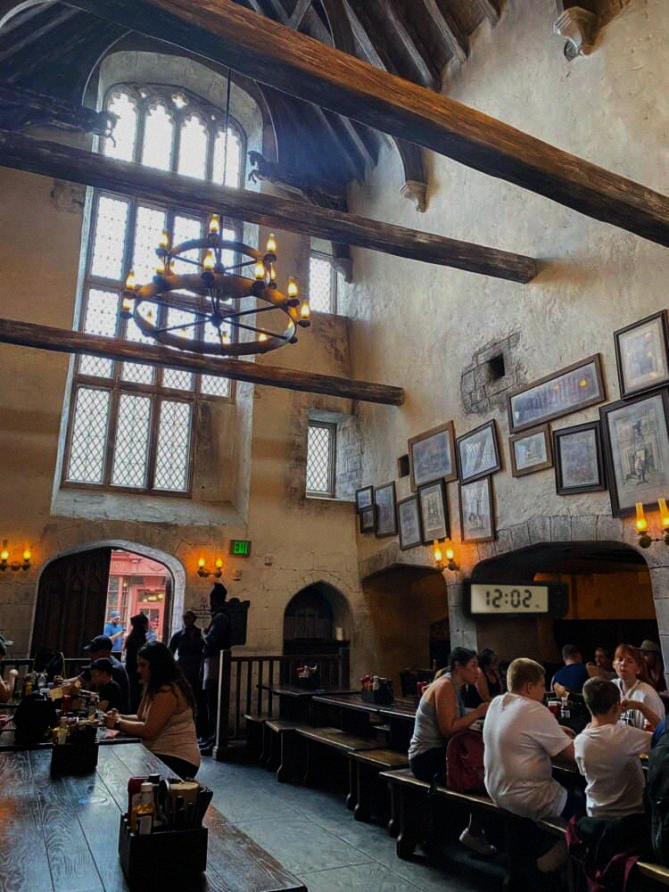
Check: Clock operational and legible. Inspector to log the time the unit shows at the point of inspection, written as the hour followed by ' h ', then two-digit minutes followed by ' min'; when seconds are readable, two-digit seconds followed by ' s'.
12 h 02 min
